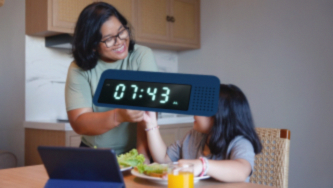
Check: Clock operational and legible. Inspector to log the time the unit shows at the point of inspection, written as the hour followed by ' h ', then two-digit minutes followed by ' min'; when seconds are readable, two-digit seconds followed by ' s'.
7 h 43 min
